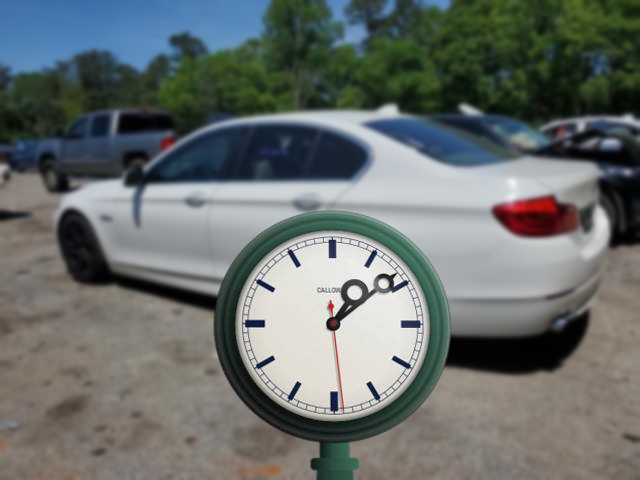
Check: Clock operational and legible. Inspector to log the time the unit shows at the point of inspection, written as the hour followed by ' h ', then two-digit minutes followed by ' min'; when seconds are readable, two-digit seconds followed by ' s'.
1 h 08 min 29 s
